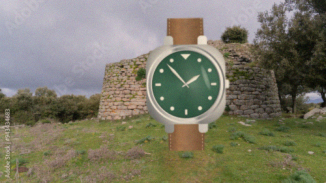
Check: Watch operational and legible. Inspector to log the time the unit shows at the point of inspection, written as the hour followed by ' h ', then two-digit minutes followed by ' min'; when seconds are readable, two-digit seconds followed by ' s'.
1 h 53 min
